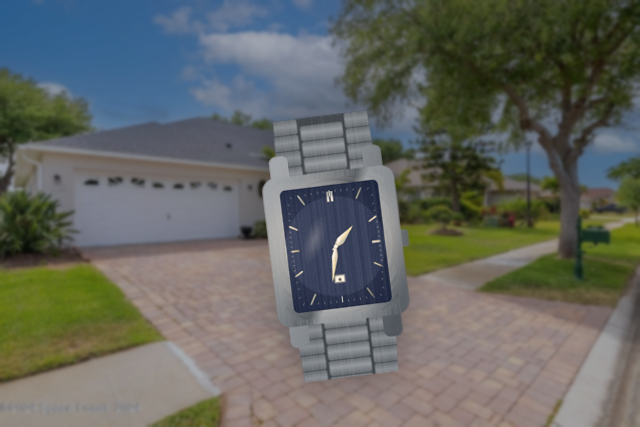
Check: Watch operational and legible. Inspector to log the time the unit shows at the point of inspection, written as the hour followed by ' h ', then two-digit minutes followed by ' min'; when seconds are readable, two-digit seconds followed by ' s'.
1 h 32 min
